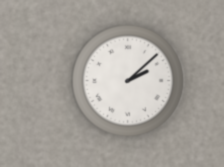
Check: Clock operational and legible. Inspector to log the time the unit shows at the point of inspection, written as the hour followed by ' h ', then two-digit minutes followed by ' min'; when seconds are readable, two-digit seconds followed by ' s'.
2 h 08 min
